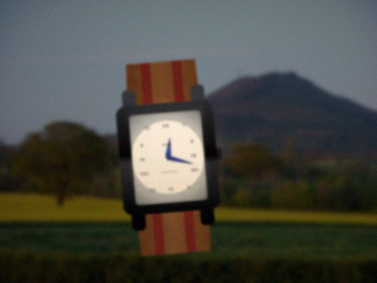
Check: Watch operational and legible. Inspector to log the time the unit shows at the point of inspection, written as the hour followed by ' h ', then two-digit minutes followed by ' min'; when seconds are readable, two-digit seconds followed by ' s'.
12 h 18 min
